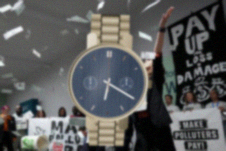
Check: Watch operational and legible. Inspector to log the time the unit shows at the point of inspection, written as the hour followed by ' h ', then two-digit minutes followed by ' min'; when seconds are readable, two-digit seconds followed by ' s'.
6 h 20 min
